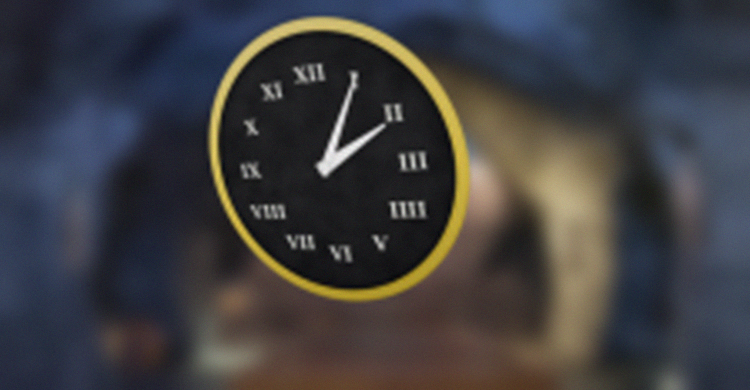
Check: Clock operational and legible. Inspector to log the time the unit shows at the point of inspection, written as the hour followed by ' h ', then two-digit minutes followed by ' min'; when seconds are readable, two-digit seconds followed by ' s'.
2 h 05 min
